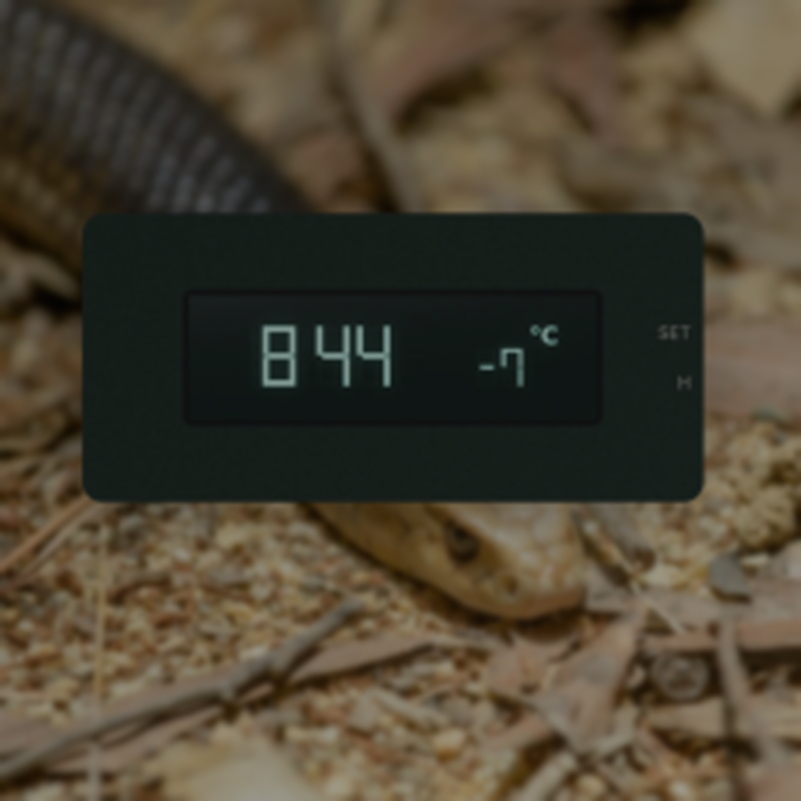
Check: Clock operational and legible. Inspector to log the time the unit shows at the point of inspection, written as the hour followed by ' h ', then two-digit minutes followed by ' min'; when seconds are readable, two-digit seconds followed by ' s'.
8 h 44 min
